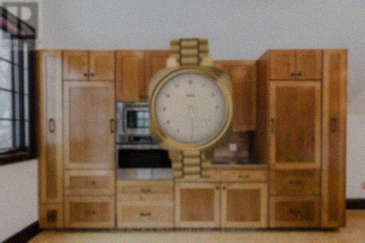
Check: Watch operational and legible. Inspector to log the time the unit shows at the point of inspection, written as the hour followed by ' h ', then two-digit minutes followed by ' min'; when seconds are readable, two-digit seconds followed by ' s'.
5 h 30 min
